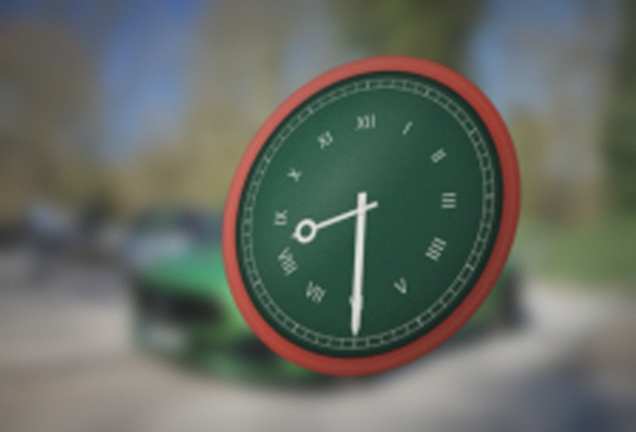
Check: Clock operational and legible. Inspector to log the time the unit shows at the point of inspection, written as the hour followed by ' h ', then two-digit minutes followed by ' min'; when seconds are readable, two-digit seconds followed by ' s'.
8 h 30 min
